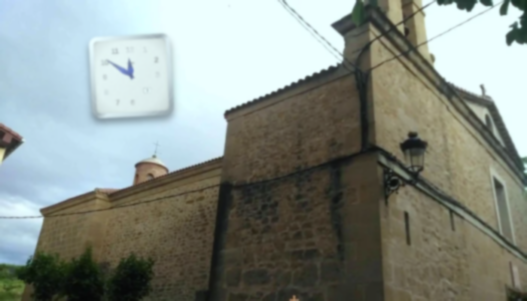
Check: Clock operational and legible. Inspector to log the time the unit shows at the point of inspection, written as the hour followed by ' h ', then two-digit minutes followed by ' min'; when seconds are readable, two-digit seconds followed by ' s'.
11 h 51 min
